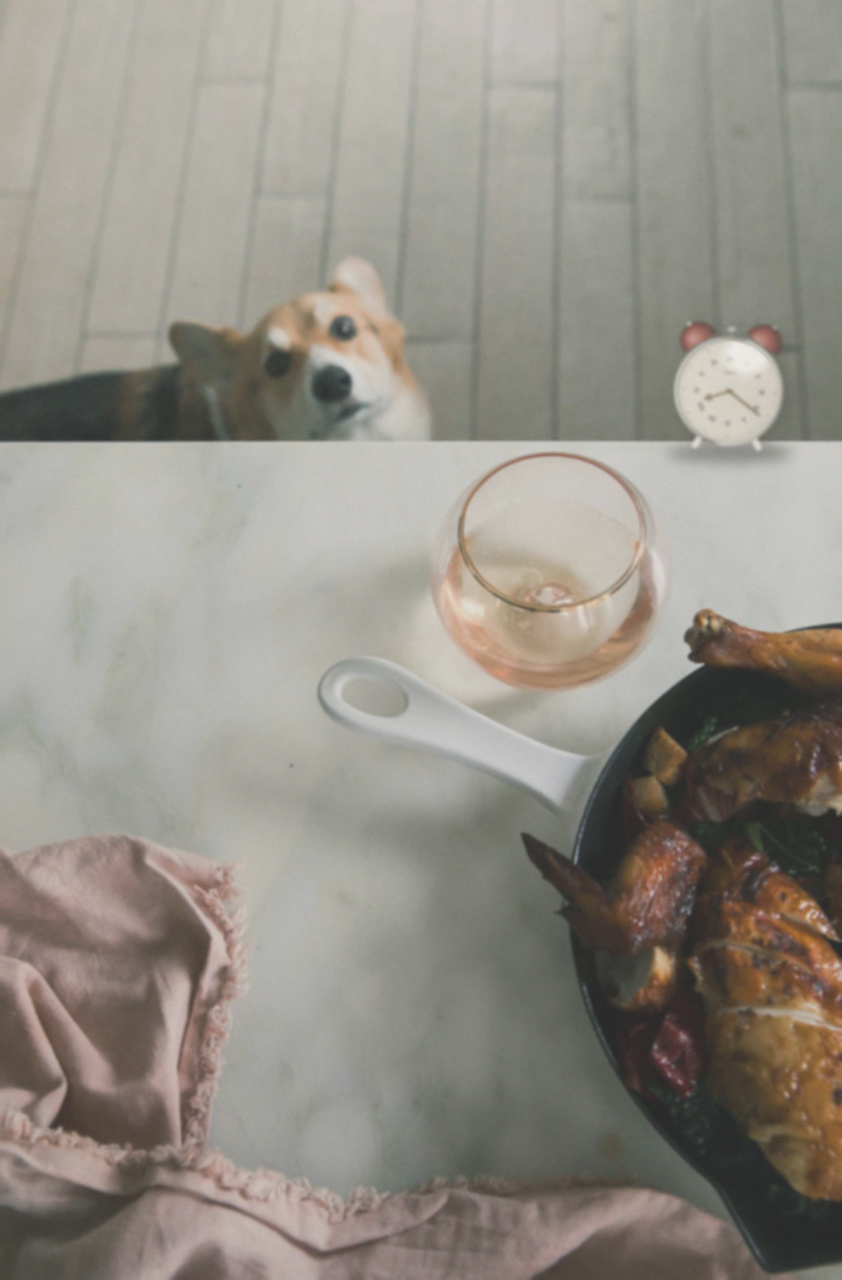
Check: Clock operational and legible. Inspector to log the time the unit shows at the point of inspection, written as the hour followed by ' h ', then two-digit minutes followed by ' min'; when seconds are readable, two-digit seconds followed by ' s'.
8 h 21 min
